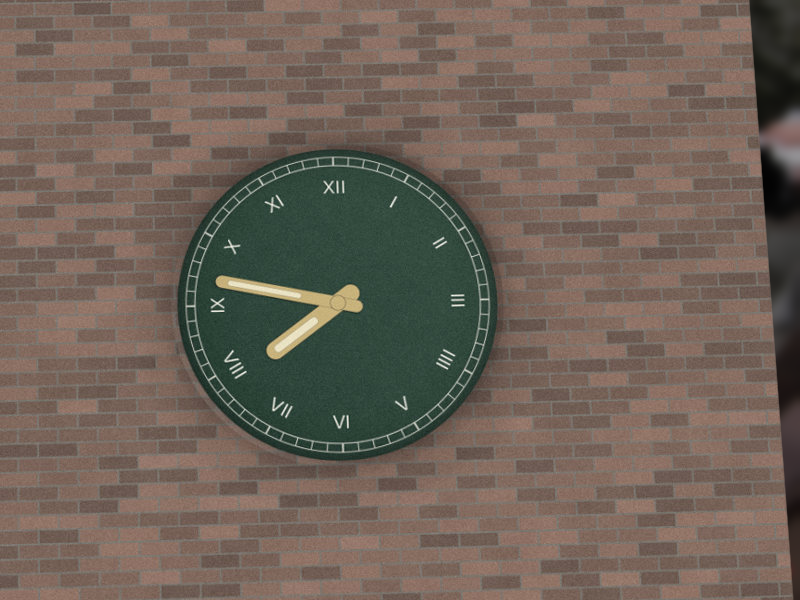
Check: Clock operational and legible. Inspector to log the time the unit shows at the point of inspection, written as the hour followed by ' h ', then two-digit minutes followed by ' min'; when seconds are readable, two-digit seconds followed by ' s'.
7 h 47 min
